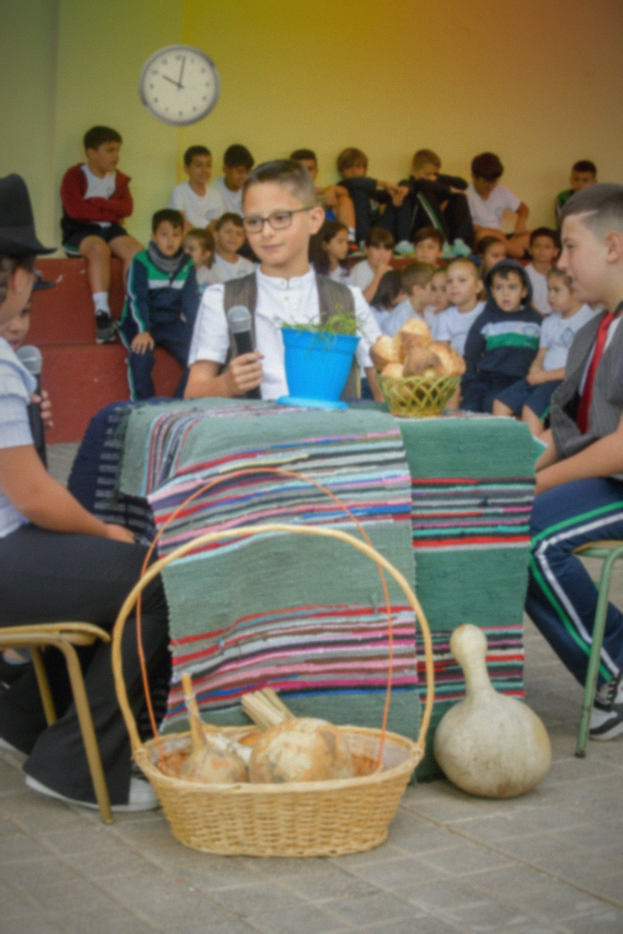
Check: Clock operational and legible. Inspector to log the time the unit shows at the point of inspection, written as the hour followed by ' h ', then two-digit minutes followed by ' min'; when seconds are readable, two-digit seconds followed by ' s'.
10 h 02 min
